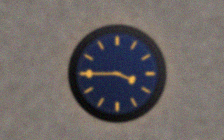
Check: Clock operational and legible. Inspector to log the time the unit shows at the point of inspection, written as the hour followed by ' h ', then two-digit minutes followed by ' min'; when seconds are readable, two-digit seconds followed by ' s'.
3 h 45 min
